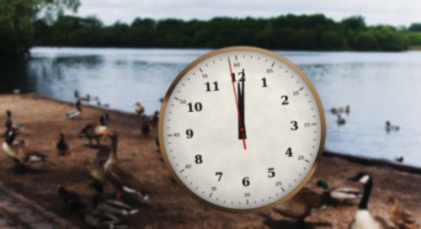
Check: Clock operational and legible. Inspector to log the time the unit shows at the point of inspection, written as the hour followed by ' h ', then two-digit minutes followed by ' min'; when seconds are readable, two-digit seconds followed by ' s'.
12 h 00 min 59 s
